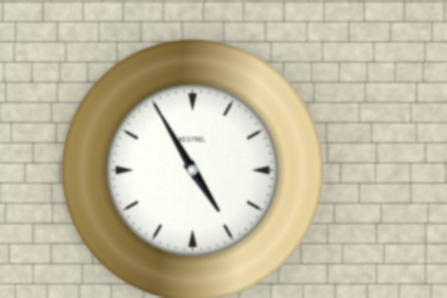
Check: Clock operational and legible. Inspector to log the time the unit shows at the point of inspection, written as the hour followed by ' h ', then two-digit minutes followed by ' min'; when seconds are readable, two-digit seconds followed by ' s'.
4 h 55 min
